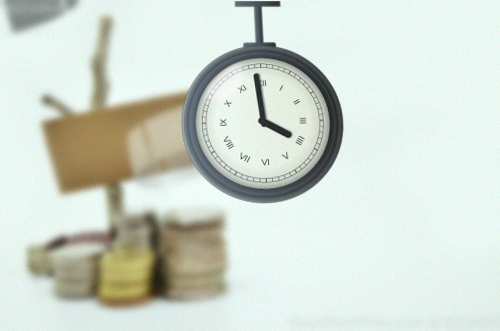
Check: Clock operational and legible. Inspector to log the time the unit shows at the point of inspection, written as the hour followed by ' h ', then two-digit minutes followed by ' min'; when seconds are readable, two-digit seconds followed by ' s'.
3 h 59 min
